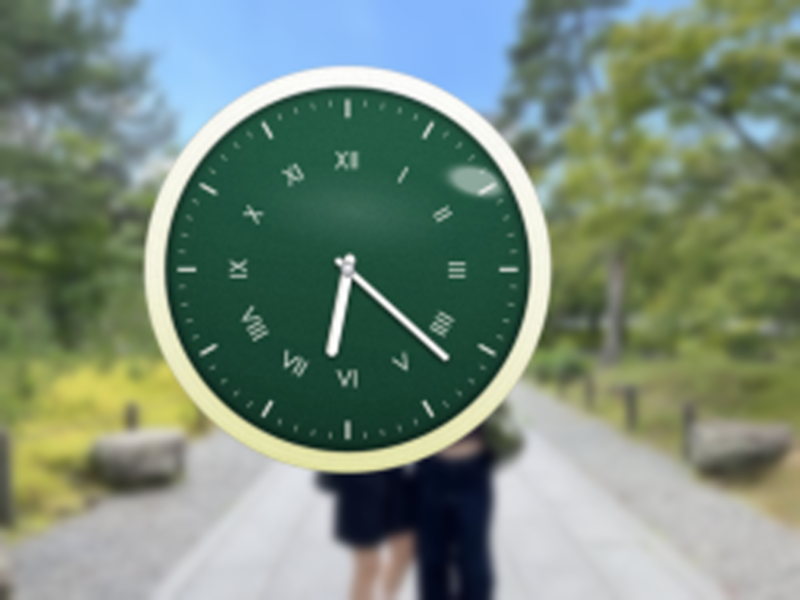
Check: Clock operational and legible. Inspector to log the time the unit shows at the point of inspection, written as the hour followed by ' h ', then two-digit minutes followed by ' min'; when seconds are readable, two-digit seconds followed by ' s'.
6 h 22 min
